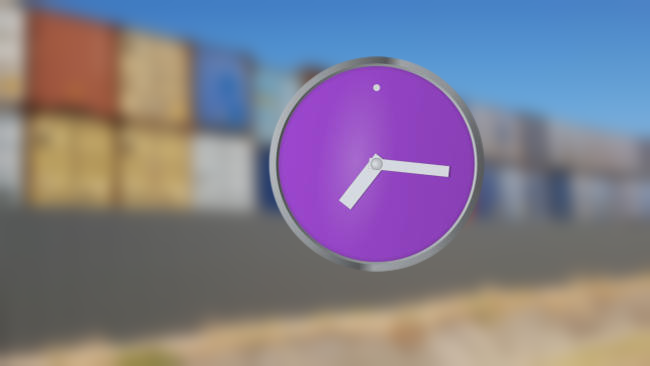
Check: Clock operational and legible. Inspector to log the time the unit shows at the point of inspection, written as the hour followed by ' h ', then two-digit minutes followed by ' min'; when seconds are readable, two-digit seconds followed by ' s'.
7 h 16 min
